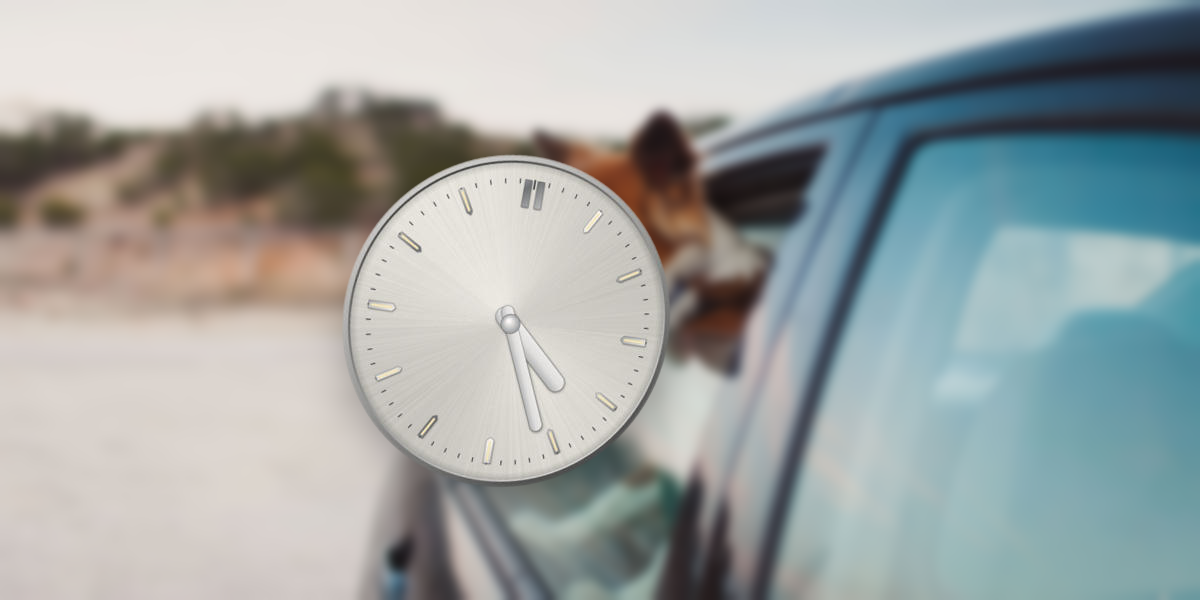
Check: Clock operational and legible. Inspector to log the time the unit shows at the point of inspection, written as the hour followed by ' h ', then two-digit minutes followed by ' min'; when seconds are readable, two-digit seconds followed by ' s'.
4 h 26 min
